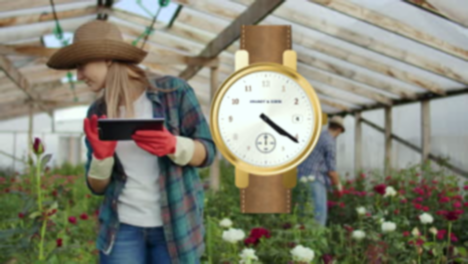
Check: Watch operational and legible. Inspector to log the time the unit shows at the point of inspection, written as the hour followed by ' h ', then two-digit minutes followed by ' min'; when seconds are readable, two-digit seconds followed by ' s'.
4 h 21 min
